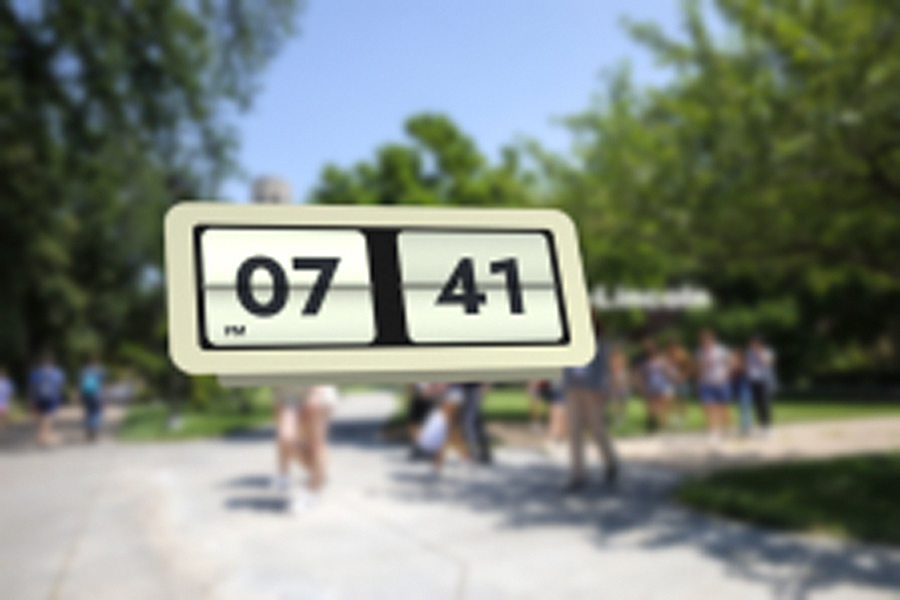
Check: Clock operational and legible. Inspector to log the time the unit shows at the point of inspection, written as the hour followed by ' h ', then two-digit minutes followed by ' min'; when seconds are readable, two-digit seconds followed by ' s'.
7 h 41 min
